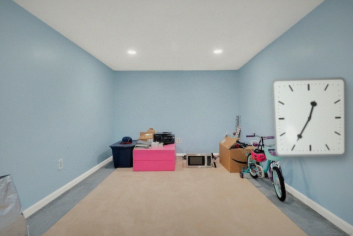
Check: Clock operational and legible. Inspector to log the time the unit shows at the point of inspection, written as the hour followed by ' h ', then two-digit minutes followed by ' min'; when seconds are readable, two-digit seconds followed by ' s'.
12 h 35 min
